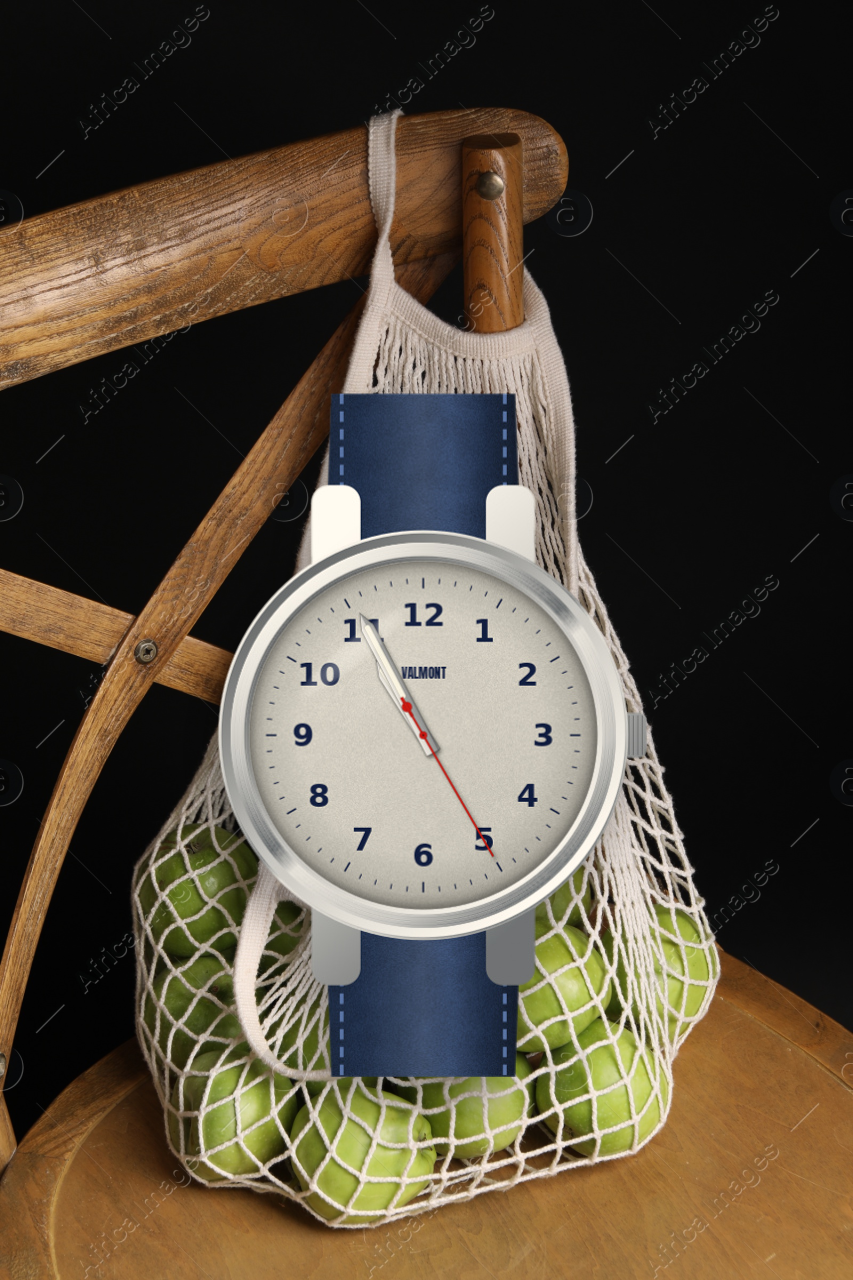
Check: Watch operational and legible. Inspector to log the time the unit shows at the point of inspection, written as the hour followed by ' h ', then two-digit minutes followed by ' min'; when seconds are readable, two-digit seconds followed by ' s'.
10 h 55 min 25 s
